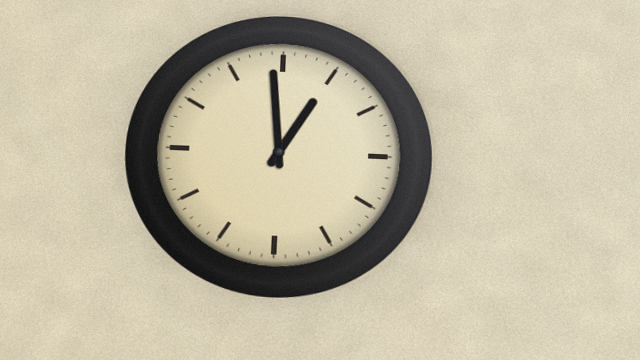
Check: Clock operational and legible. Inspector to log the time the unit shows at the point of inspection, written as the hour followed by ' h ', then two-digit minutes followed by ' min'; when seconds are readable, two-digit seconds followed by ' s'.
12 h 59 min
